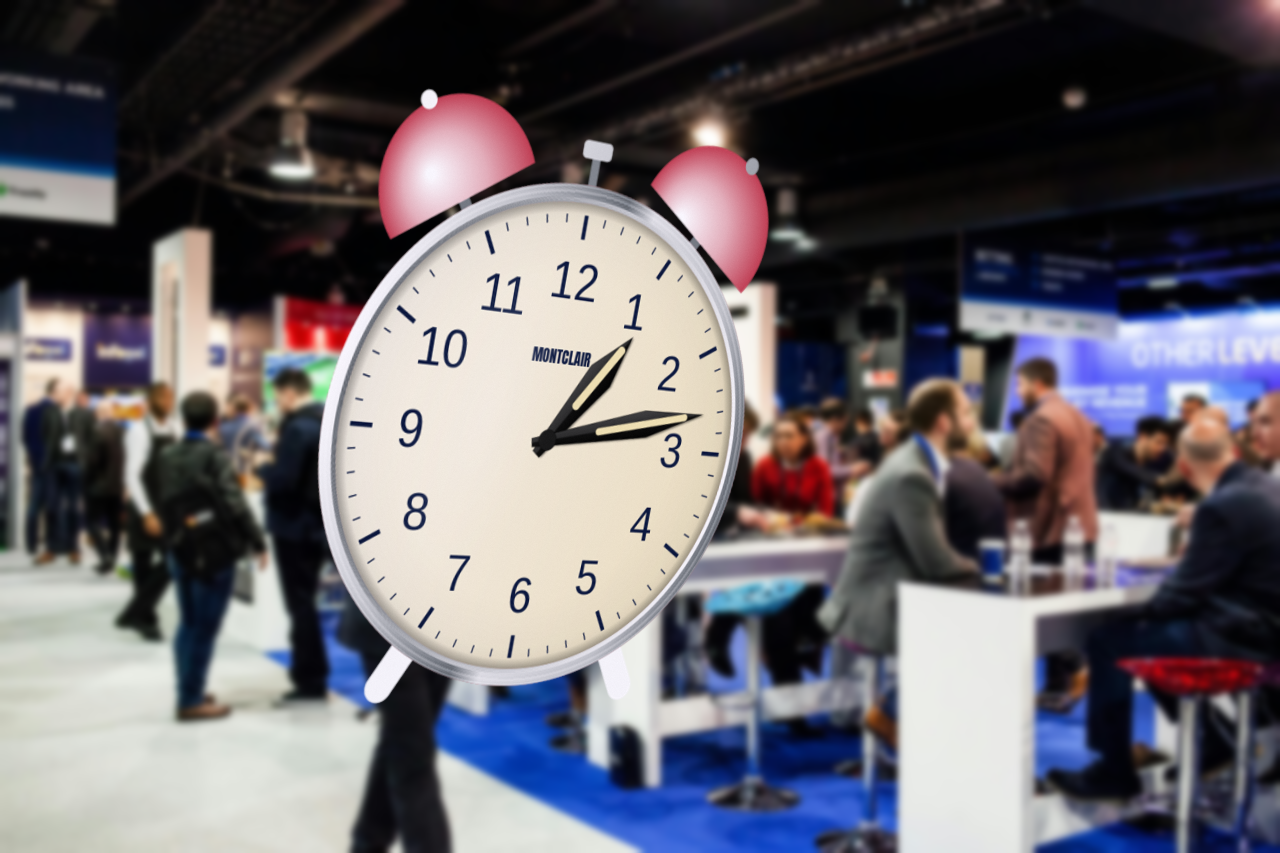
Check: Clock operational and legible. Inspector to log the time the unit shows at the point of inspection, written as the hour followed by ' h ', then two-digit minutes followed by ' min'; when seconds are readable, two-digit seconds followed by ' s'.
1 h 13 min
